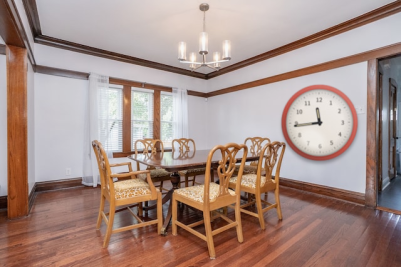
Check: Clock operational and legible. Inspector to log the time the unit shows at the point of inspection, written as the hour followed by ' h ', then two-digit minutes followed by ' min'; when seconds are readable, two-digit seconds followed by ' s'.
11 h 44 min
